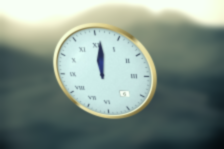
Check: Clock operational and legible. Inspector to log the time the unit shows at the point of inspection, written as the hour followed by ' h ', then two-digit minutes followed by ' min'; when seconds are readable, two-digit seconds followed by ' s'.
12 h 01 min
